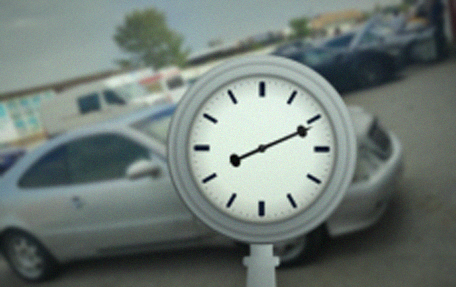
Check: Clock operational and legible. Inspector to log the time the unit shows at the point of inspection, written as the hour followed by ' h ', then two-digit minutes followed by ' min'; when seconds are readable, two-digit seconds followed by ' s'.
8 h 11 min
